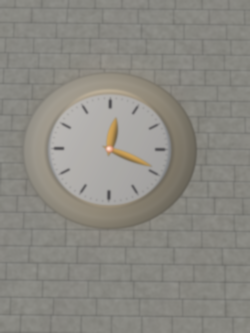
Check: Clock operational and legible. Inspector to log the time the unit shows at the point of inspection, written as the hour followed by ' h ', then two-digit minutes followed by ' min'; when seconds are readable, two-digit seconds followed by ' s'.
12 h 19 min
